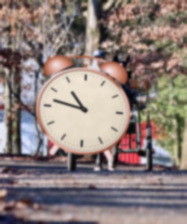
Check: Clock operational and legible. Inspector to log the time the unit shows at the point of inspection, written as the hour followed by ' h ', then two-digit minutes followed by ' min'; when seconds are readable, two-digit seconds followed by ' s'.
10 h 47 min
